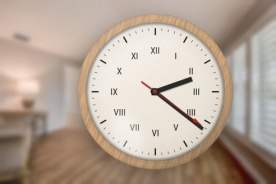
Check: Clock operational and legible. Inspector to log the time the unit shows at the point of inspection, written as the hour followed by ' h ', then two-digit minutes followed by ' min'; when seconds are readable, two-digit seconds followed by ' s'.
2 h 21 min 21 s
